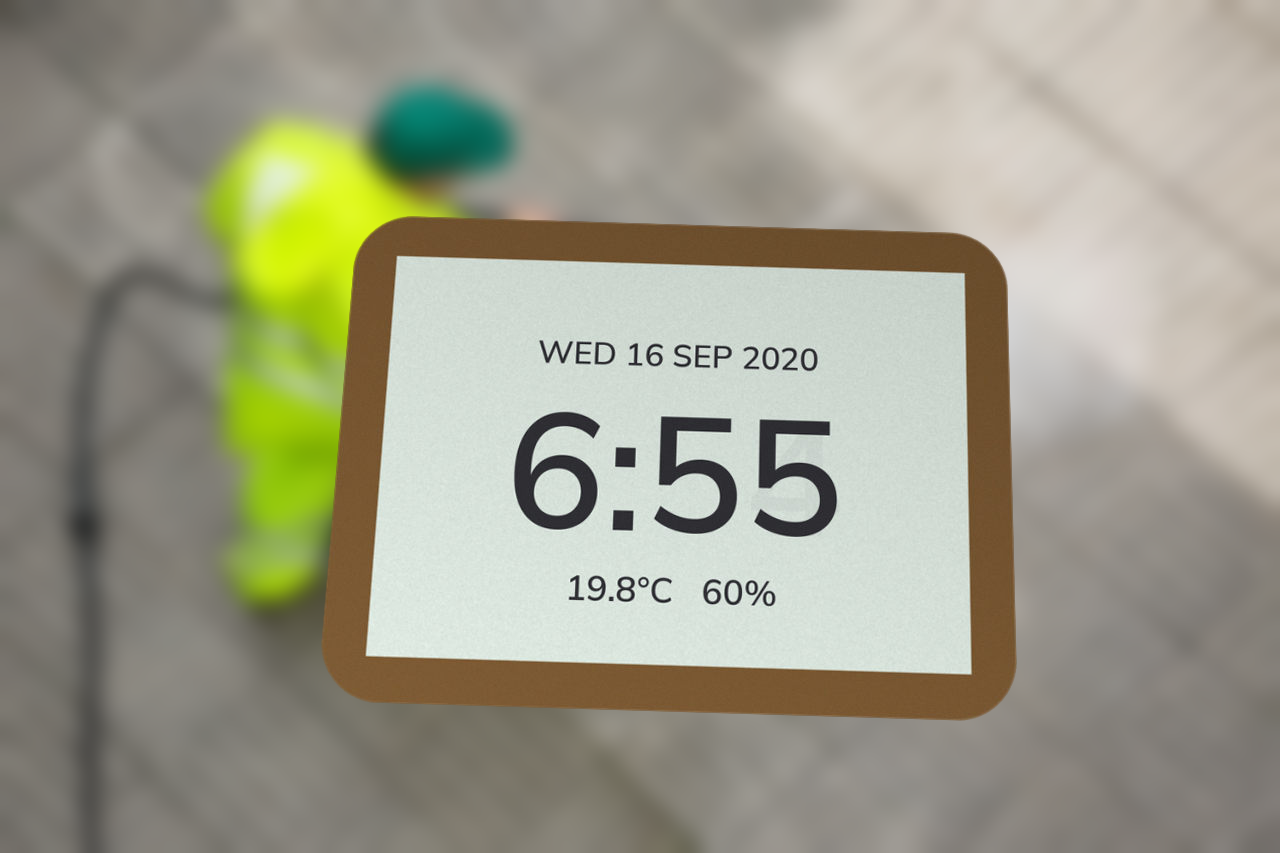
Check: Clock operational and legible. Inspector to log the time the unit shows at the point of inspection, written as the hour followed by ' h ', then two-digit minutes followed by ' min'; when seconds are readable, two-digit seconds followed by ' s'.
6 h 55 min
